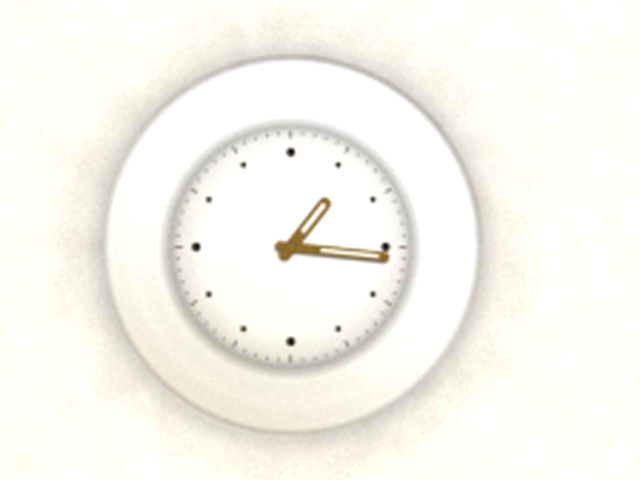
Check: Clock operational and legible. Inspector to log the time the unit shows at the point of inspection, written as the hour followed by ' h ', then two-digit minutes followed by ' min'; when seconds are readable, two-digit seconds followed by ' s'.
1 h 16 min
